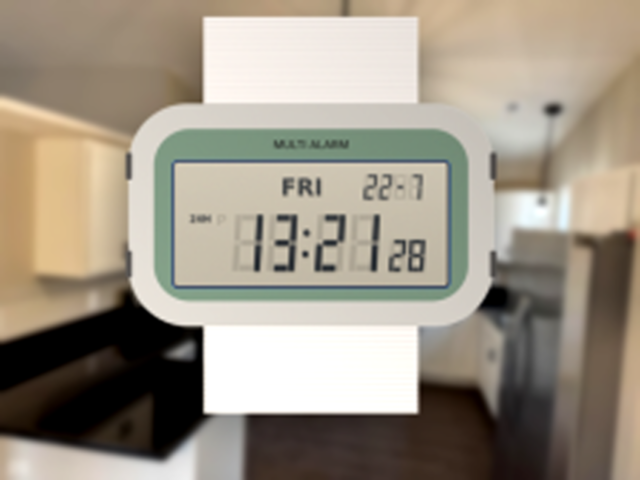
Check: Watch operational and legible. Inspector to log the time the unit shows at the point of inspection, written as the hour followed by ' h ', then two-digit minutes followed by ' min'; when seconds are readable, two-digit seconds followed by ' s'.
13 h 21 min 28 s
